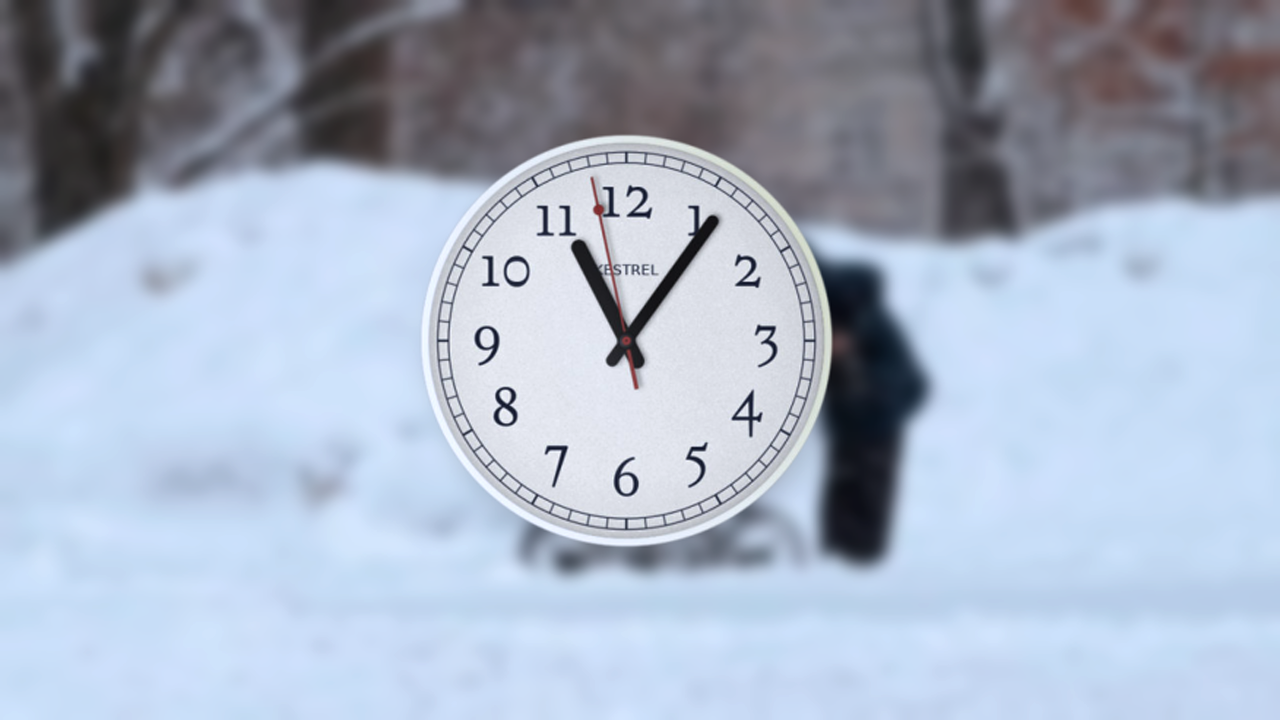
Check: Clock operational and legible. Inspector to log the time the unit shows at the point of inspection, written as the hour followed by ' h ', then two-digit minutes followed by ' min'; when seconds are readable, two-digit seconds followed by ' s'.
11 h 05 min 58 s
